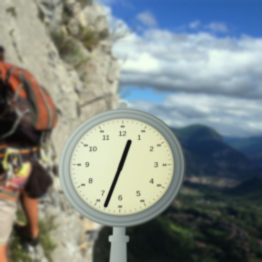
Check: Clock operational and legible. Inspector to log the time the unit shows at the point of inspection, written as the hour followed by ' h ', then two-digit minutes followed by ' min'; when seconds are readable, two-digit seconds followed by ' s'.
12 h 33 min
